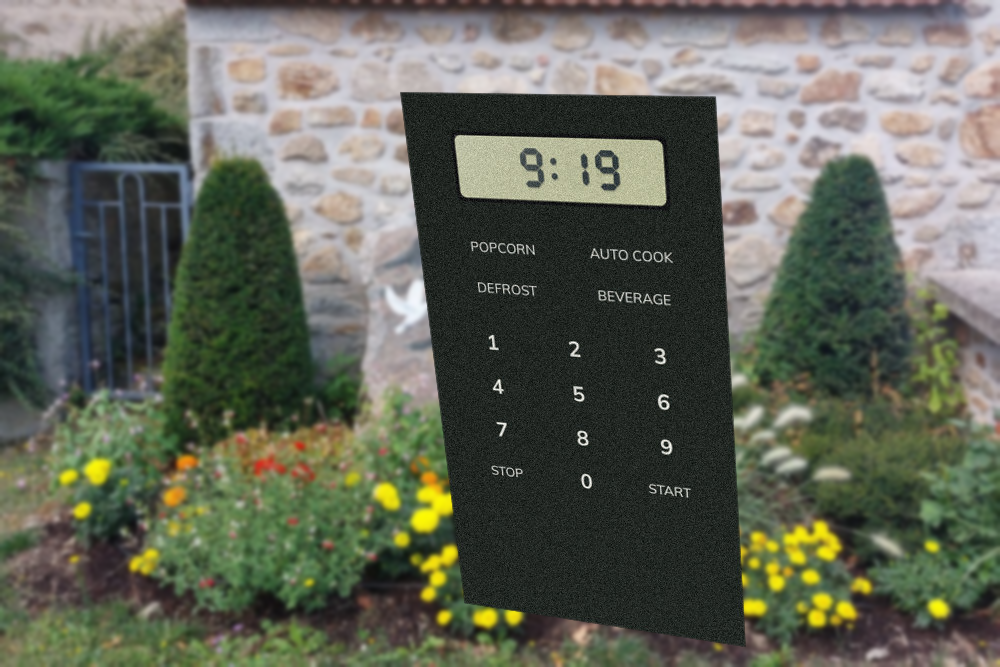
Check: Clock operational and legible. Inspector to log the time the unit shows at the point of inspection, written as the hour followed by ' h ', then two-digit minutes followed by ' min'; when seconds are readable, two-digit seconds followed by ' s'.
9 h 19 min
